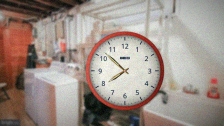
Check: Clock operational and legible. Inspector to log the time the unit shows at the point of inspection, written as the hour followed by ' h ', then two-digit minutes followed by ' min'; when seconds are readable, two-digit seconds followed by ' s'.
7 h 52 min
